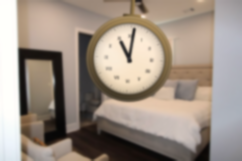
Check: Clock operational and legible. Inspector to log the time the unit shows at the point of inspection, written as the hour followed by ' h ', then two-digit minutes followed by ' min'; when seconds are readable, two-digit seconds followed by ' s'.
11 h 01 min
